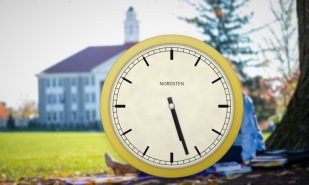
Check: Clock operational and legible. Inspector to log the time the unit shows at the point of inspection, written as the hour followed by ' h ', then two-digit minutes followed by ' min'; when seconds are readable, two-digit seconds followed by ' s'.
5 h 27 min
